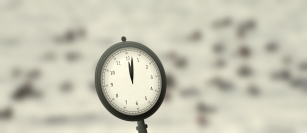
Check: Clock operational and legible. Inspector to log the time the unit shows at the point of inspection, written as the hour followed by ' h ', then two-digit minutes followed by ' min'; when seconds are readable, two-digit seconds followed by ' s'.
12 h 02 min
